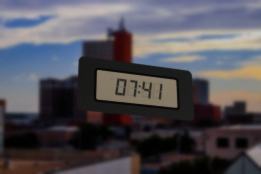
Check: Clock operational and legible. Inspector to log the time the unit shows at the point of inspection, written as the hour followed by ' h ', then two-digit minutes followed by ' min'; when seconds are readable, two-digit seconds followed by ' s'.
7 h 41 min
